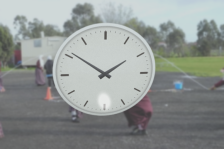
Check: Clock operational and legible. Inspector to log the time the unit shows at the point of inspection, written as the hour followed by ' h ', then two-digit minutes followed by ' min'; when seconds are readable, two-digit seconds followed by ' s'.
1 h 51 min
